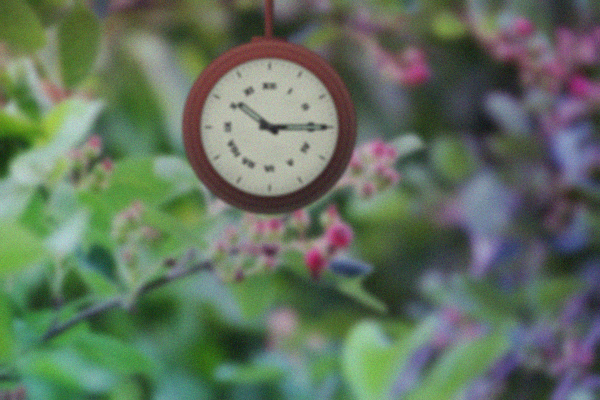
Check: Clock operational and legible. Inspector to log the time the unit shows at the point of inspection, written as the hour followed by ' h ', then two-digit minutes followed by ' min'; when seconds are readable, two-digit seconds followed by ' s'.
10 h 15 min
